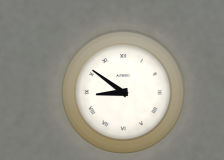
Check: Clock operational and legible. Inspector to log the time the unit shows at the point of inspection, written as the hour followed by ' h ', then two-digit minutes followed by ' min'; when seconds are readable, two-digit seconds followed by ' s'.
8 h 51 min
